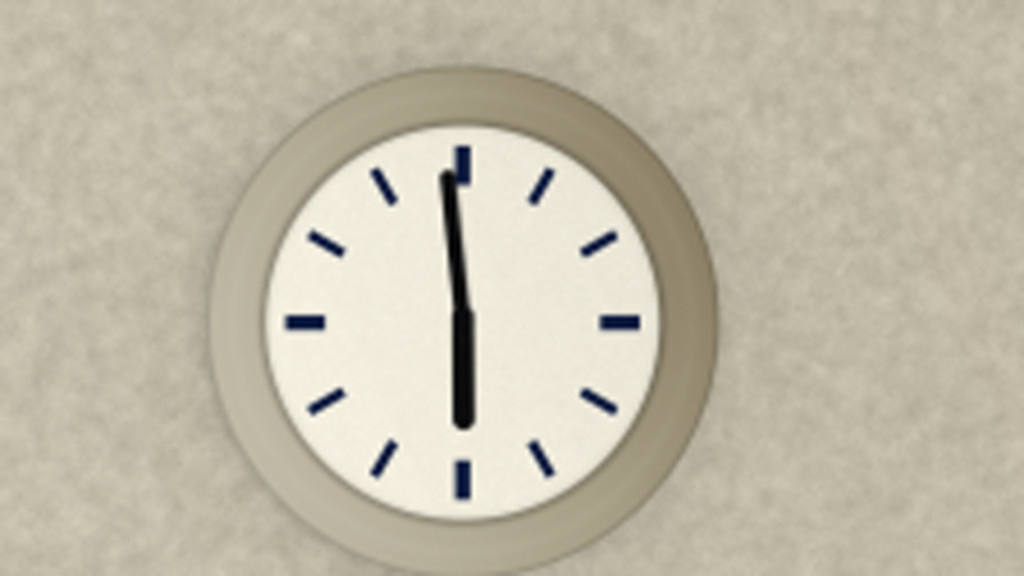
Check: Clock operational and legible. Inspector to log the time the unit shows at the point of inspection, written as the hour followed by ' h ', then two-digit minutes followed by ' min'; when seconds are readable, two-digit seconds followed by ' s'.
5 h 59 min
